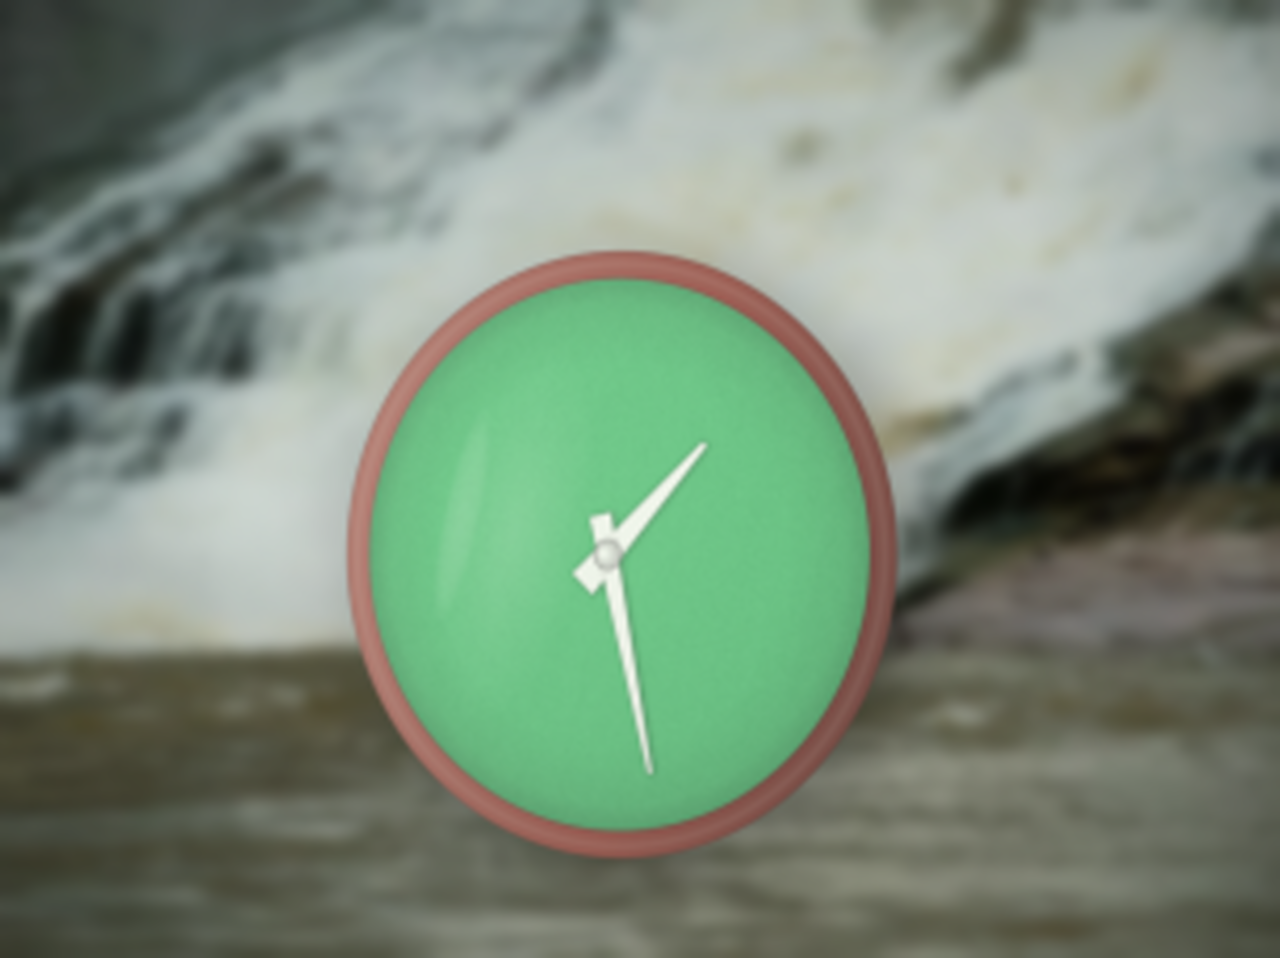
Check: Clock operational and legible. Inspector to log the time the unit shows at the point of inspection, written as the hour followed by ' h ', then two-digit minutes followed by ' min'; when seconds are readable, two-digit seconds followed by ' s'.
1 h 28 min
